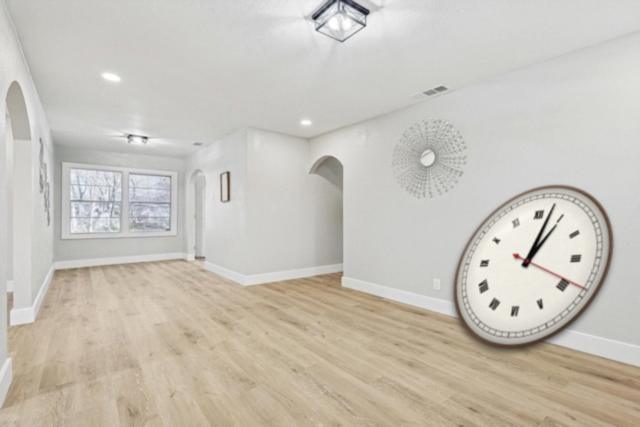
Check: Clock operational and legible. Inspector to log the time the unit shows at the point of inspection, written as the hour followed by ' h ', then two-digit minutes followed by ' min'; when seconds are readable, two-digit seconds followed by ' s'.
1 h 02 min 19 s
